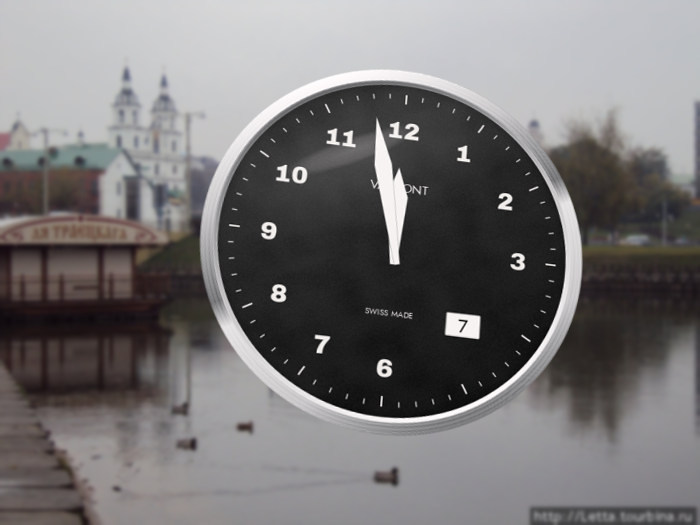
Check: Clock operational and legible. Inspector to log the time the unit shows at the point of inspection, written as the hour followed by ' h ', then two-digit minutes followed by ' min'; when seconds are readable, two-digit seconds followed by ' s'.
11 h 58 min
